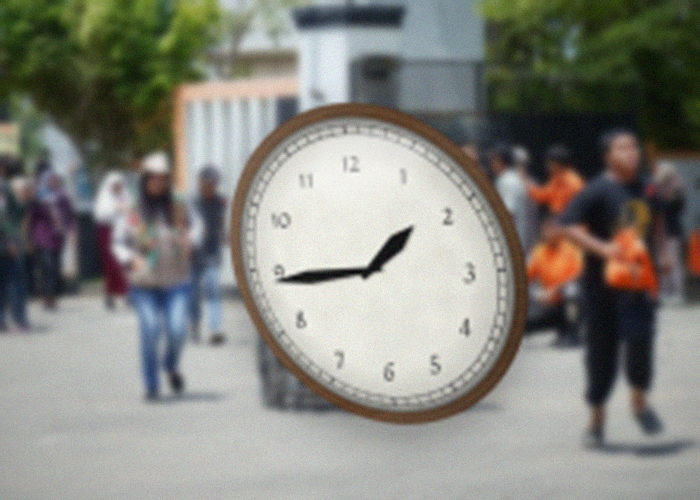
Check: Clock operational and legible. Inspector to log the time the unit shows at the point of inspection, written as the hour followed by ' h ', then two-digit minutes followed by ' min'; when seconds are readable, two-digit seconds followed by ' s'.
1 h 44 min
